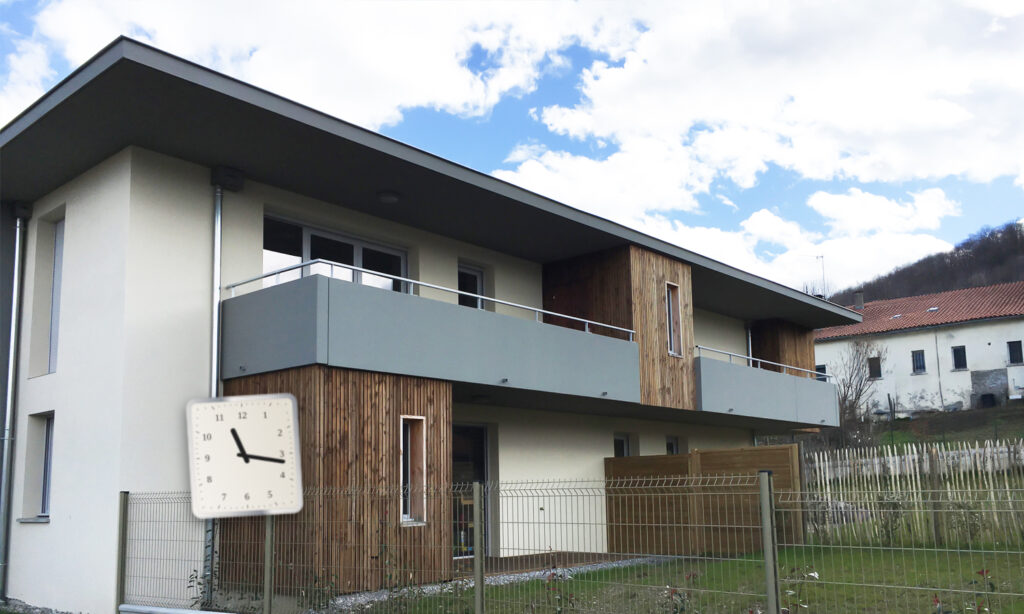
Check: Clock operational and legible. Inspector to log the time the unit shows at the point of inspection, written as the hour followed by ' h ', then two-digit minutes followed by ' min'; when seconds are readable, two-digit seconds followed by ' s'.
11 h 17 min
